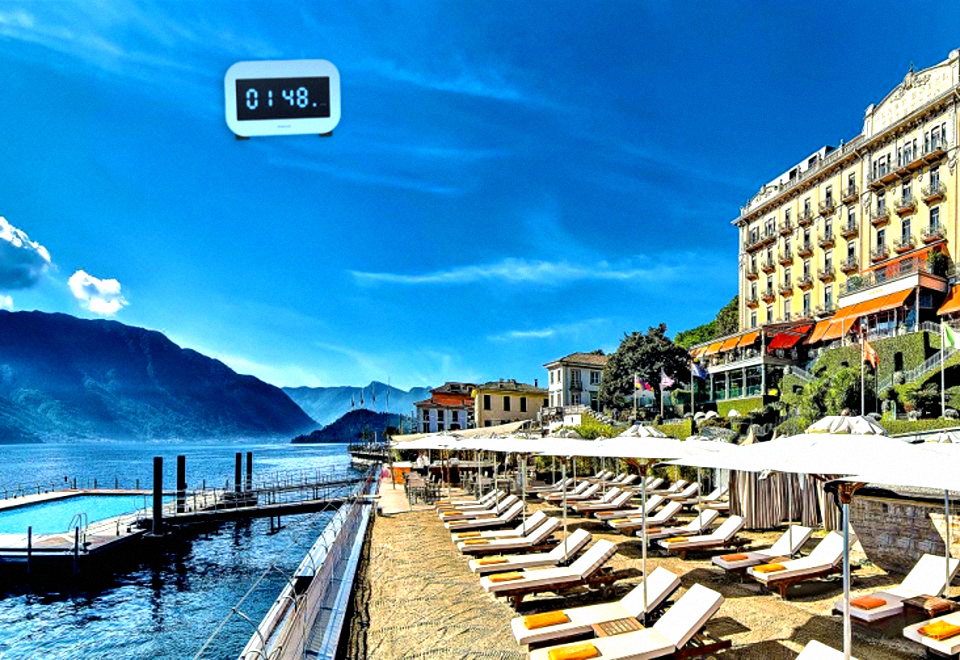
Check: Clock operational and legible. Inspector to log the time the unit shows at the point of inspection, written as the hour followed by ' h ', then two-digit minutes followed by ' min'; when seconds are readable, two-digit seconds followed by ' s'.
1 h 48 min
